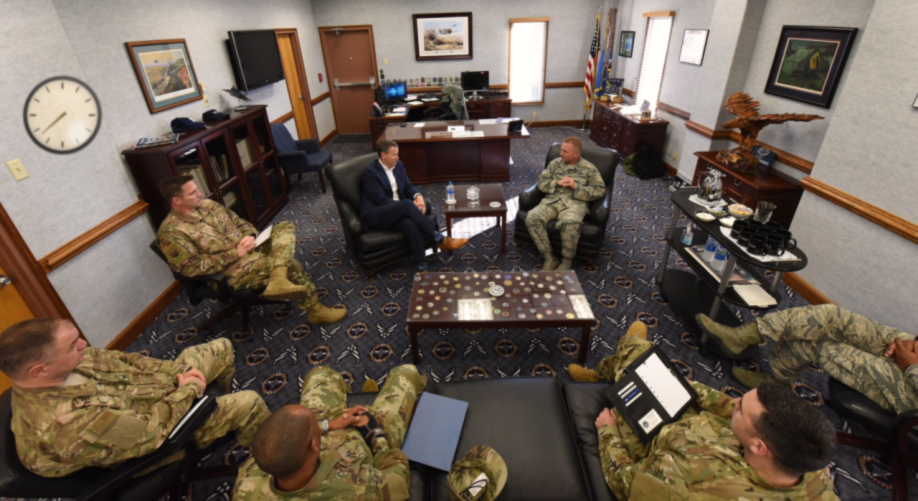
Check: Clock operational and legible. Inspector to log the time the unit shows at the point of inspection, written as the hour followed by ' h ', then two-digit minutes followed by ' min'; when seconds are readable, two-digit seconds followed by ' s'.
7 h 38 min
